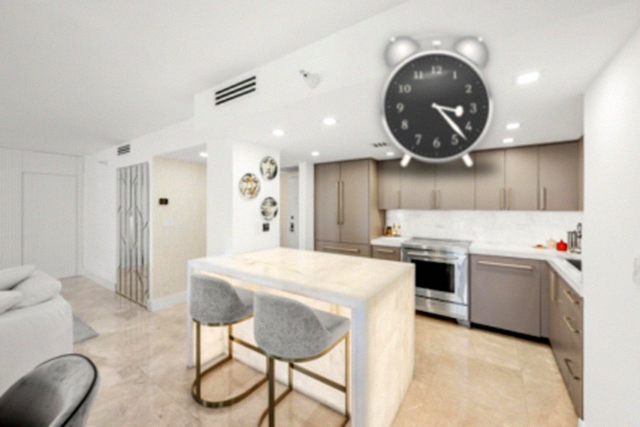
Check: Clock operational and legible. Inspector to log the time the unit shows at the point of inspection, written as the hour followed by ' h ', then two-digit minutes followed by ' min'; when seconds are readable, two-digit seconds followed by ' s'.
3 h 23 min
